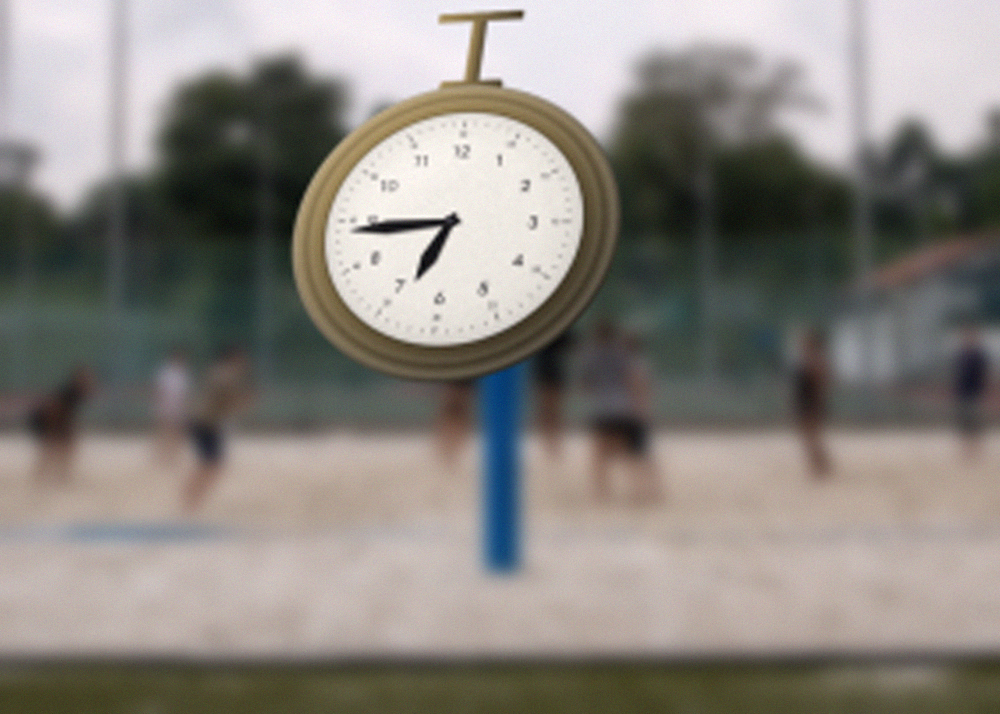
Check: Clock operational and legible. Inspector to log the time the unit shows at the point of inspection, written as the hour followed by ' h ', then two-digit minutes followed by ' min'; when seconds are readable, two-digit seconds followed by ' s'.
6 h 44 min
